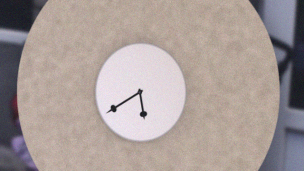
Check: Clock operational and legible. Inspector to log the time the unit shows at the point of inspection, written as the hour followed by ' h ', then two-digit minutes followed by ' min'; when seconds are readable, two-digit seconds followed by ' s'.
5 h 40 min
